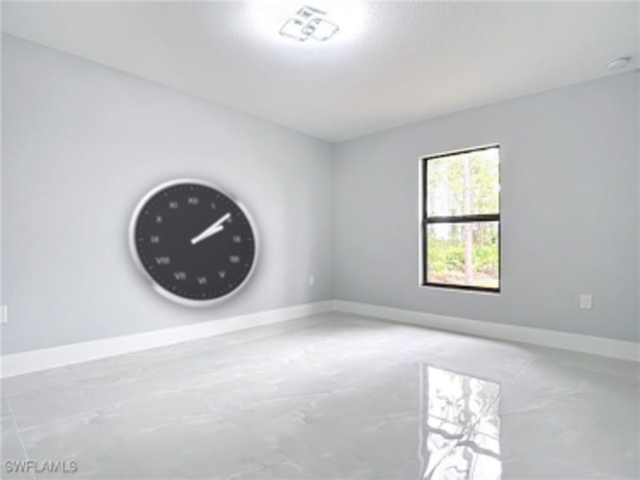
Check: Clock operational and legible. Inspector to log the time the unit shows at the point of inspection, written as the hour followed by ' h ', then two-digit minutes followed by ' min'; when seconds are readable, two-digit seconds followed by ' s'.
2 h 09 min
